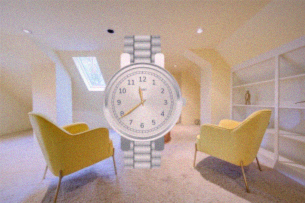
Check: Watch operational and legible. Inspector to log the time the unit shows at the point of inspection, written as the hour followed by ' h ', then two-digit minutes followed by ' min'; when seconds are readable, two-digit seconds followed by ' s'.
11 h 39 min
